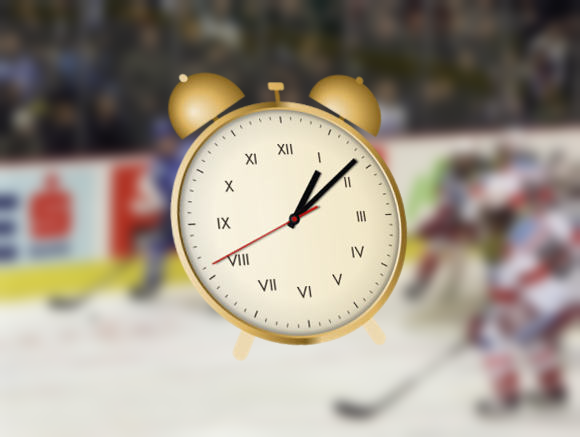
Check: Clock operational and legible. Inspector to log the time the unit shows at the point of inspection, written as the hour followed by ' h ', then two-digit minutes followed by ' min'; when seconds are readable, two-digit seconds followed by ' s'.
1 h 08 min 41 s
